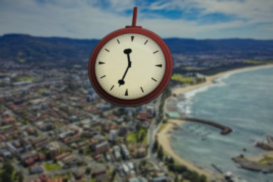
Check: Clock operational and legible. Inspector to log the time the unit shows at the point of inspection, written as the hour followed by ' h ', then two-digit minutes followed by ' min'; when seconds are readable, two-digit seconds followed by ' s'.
11 h 33 min
